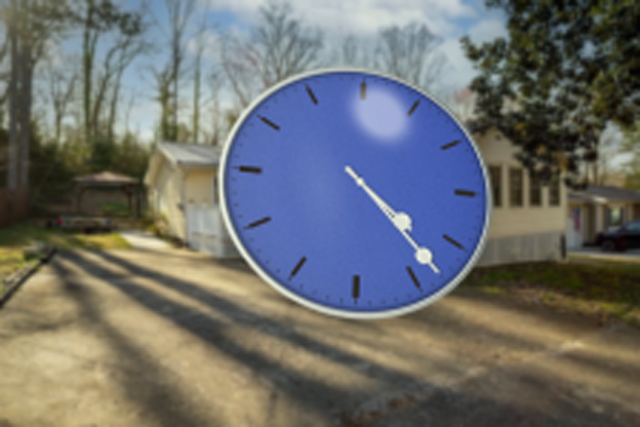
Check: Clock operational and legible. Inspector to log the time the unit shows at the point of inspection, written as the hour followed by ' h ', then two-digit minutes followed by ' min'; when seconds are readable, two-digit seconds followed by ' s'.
4 h 23 min
